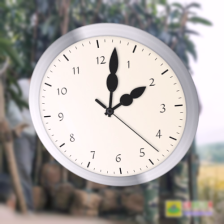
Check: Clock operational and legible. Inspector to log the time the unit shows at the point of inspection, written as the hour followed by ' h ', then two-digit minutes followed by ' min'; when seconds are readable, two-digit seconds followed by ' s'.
2 h 02 min 23 s
